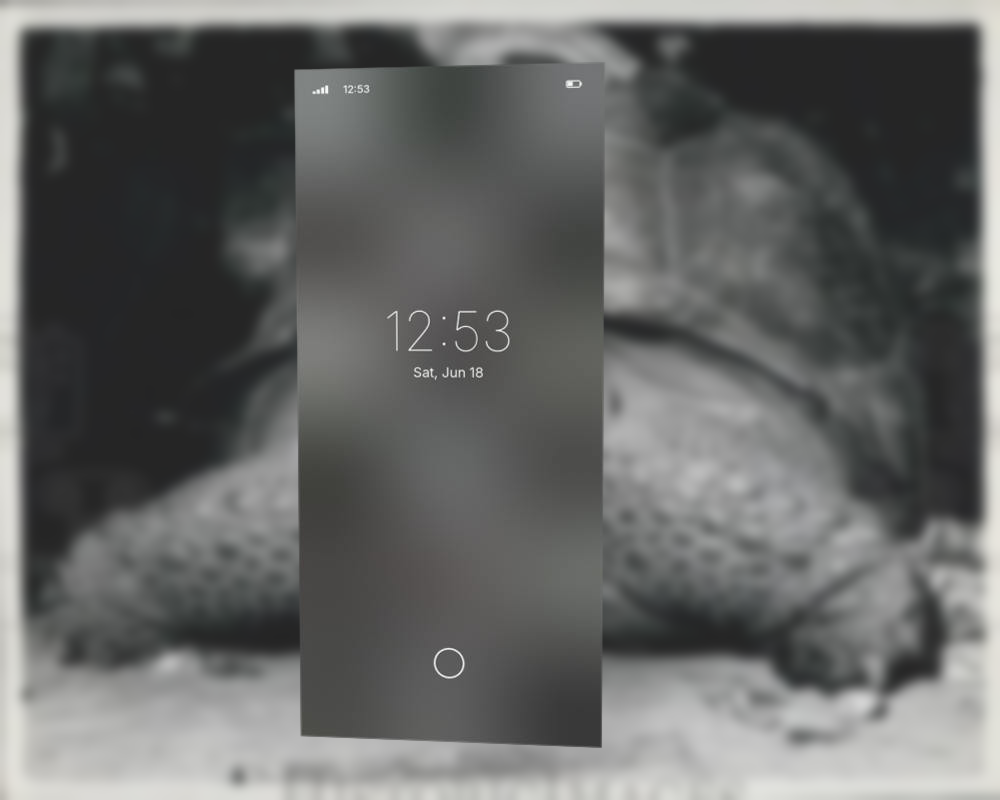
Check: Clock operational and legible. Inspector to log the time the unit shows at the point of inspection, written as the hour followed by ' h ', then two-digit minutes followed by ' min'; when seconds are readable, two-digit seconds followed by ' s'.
12 h 53 min
